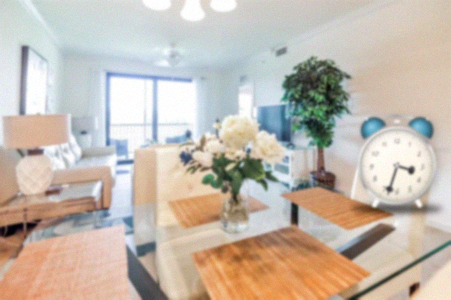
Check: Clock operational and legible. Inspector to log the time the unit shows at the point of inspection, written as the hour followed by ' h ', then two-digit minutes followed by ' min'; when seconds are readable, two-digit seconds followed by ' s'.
3 h 33 min
